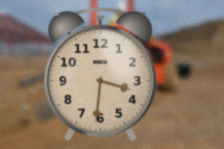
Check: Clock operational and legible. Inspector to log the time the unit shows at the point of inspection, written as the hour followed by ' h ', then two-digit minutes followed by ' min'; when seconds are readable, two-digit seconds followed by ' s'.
3 h 31 min
